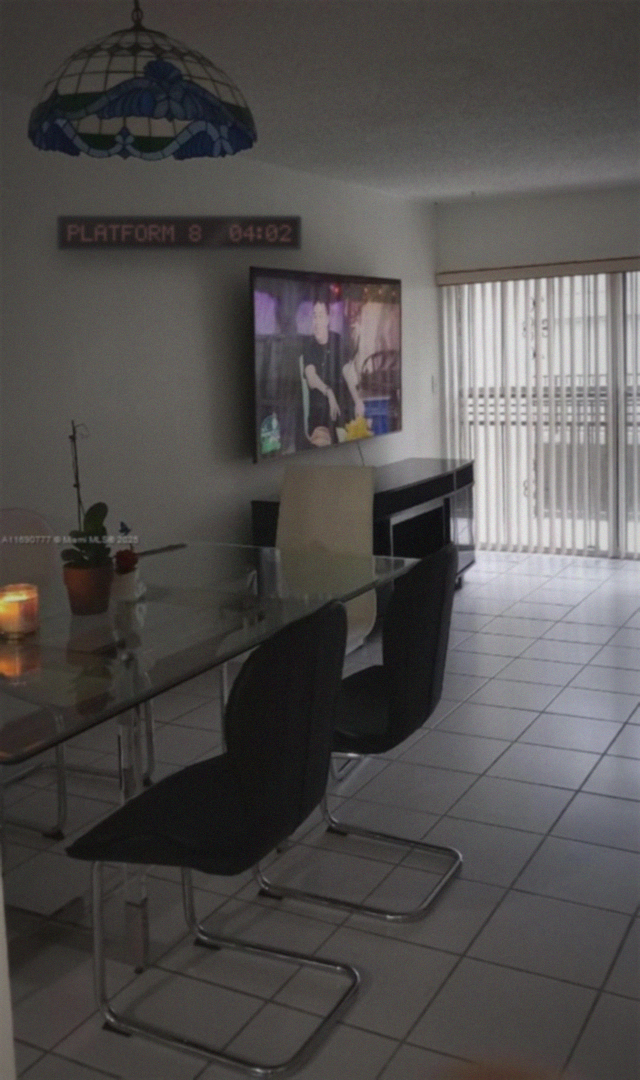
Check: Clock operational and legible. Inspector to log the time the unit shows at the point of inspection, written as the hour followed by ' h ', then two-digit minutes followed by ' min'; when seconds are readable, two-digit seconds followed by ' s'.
4 h 02 min
